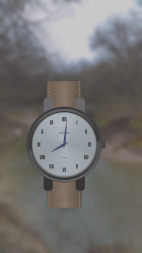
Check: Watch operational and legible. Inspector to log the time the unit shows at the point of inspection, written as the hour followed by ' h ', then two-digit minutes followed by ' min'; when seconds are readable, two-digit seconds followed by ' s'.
8 h 01 min
